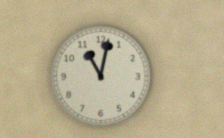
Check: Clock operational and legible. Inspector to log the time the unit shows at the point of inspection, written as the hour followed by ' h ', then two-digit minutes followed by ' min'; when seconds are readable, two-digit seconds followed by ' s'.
11 h 02 min
